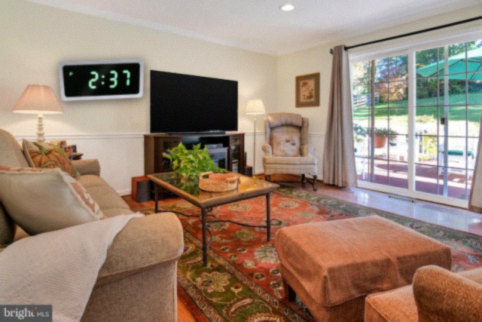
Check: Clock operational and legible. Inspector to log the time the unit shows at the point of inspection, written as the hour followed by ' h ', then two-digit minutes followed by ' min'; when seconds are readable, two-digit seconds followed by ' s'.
2 h 37 min
